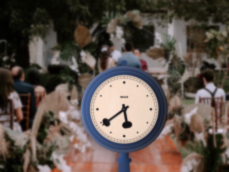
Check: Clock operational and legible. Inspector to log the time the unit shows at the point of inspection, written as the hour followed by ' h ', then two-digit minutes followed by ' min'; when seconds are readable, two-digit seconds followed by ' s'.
5 h 39 min
